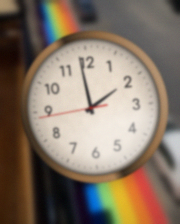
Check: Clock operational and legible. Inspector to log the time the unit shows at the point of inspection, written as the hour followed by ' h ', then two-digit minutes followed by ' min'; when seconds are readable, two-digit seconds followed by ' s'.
1 h 58 min 44 s
